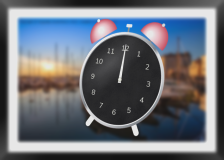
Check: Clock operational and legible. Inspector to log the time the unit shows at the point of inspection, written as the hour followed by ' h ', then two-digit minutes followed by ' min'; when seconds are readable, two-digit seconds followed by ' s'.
12 h 00 min
